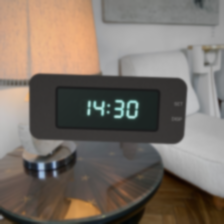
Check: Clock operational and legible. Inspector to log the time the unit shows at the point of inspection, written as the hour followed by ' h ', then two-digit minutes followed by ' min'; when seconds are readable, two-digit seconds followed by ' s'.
14 h 30 min
